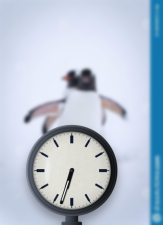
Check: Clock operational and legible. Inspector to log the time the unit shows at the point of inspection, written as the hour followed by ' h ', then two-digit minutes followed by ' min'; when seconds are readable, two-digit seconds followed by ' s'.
6 h 33 min
